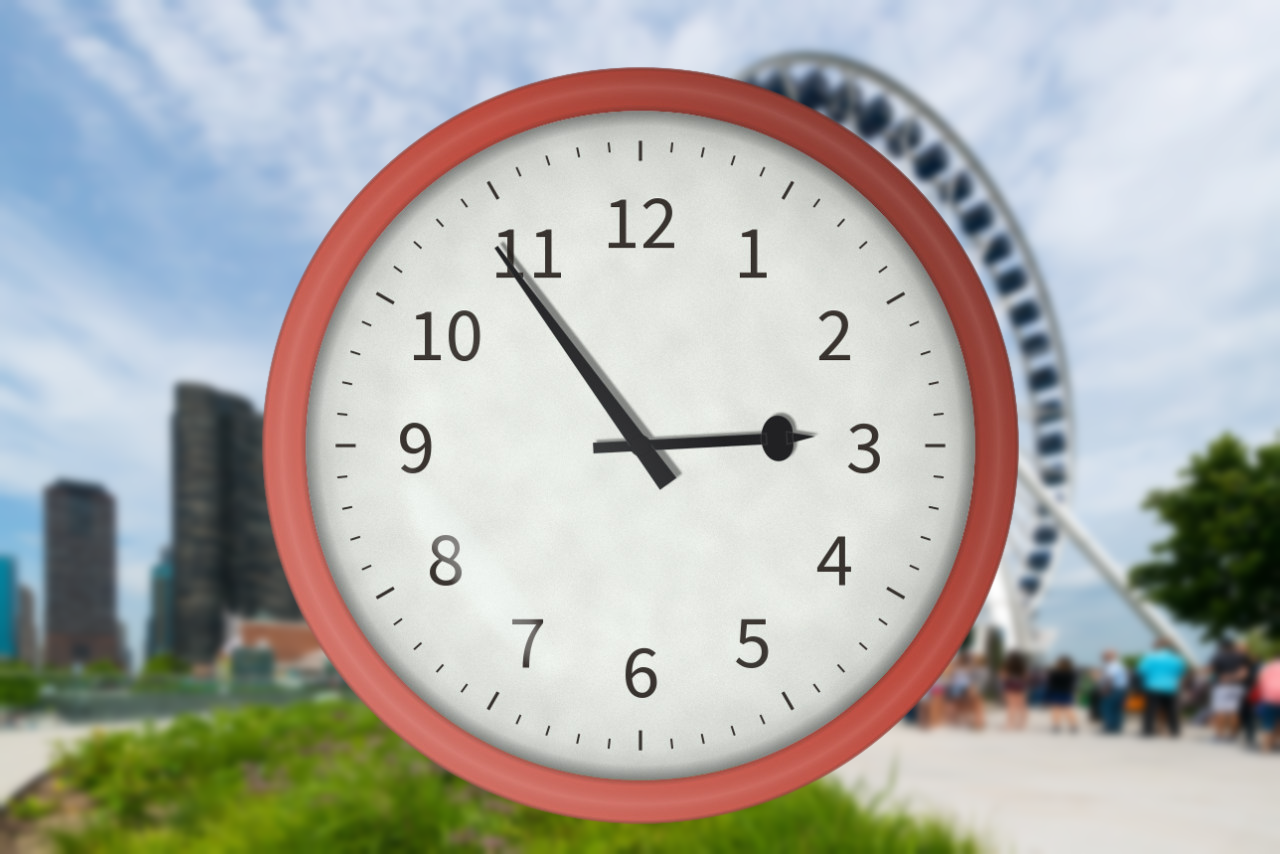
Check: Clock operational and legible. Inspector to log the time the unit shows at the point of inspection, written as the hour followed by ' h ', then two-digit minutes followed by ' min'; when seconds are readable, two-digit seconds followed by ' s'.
2 h 54 min
